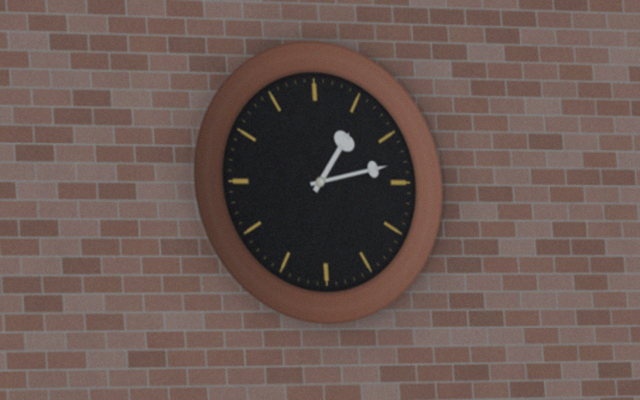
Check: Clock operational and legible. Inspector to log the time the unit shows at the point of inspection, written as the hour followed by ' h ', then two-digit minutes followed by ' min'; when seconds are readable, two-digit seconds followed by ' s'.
1 h 13 min
